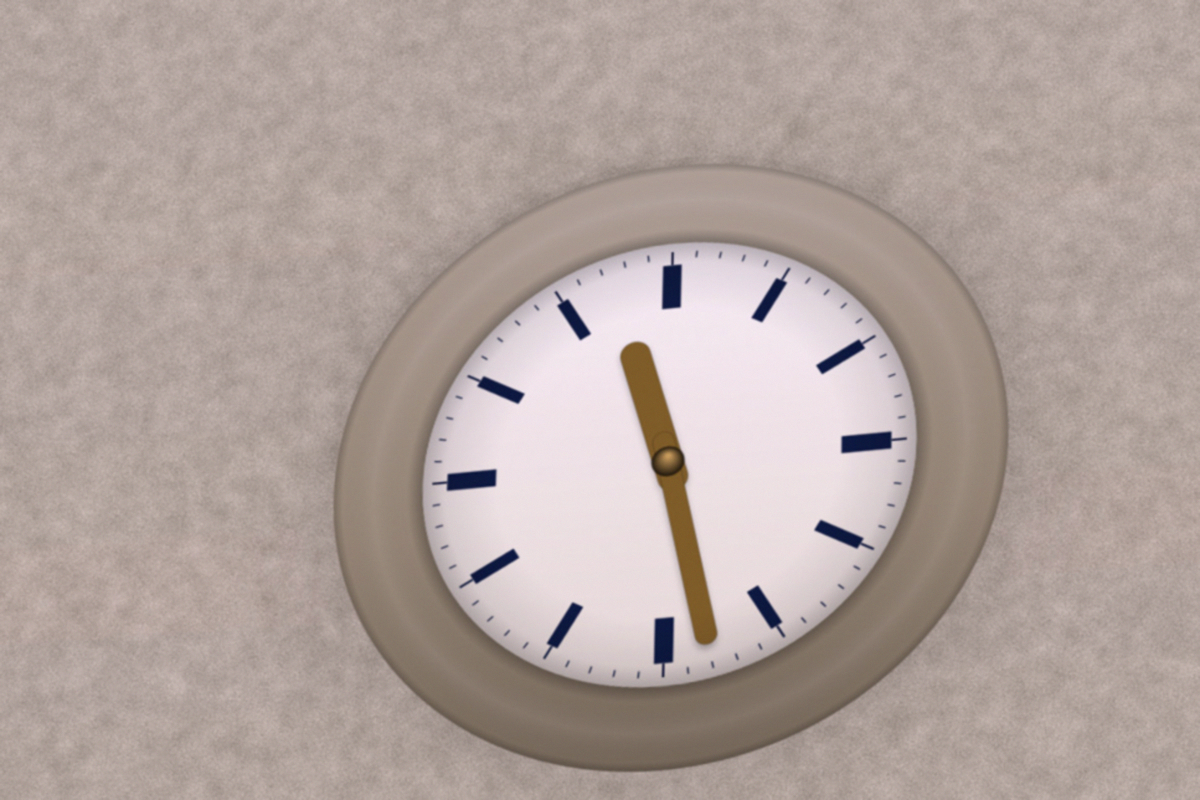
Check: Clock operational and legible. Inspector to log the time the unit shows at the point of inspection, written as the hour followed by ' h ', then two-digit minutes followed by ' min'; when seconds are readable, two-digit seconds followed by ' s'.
11 h 28 min
